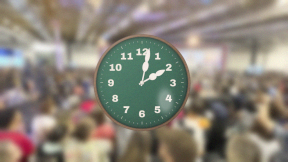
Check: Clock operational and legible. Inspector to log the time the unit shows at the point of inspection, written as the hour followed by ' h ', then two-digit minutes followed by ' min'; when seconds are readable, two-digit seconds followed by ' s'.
2 h 02 min
